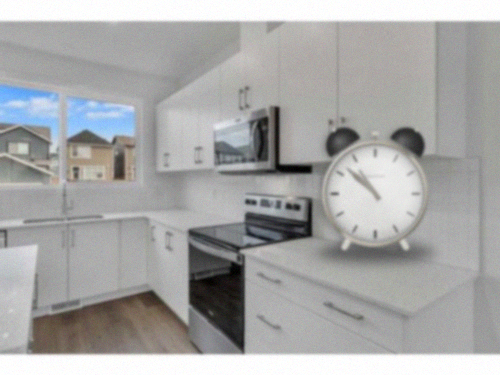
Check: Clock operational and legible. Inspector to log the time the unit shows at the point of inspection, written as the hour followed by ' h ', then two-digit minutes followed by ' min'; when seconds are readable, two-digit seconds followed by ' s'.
10 h 52 min
